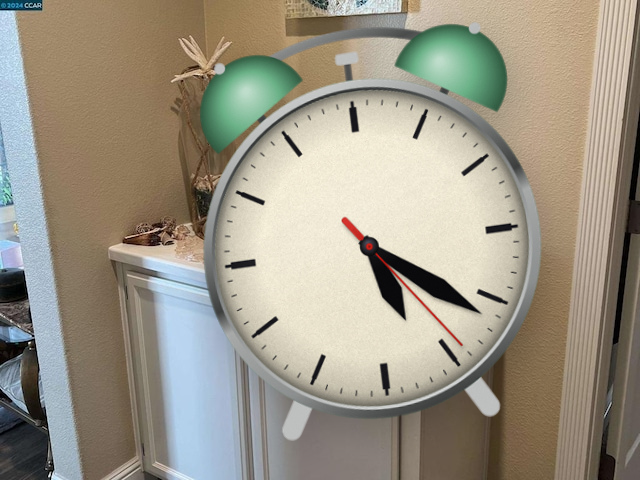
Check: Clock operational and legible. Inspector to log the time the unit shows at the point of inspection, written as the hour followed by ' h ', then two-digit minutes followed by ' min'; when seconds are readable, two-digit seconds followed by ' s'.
5 h 21 min 24 s
